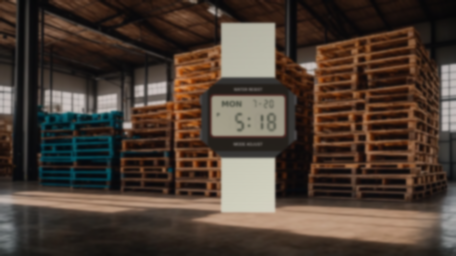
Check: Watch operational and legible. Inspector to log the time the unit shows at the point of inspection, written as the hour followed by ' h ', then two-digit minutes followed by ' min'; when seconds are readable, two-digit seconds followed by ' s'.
5 h 18 min
